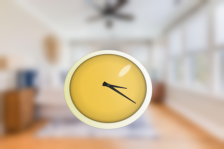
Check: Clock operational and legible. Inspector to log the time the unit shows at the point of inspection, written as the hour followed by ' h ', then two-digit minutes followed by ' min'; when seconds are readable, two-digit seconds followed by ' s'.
3 h 21 min
